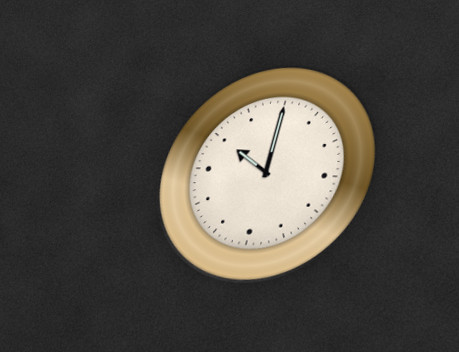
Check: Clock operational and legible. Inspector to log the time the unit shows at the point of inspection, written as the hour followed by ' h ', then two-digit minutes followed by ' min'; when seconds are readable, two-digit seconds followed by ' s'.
10 h 00 min
